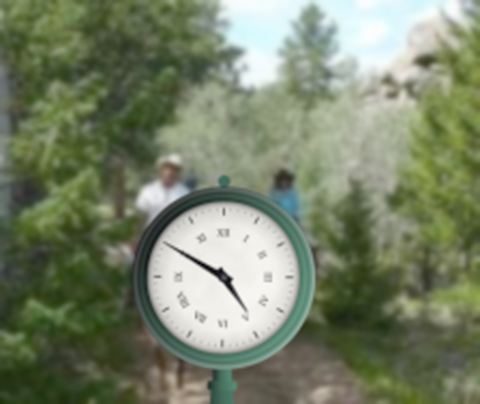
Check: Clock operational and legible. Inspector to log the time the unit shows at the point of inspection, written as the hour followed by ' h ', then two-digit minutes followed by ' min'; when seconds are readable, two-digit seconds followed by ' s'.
4 h 50 min
